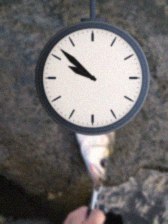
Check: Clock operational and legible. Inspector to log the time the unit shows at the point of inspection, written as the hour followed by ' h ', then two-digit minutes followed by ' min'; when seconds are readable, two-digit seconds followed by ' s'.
9 h 52 min
